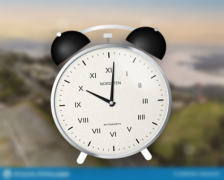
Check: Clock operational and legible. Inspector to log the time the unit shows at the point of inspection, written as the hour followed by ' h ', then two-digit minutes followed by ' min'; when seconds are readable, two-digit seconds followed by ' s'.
10 h 01 min
